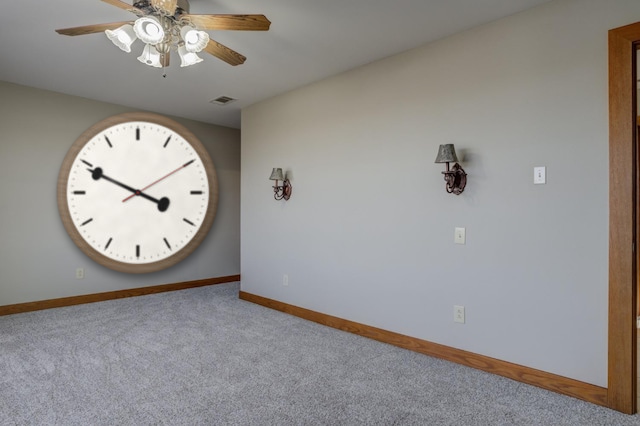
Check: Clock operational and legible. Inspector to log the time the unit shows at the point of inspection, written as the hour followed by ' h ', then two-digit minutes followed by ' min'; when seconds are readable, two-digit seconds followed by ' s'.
3 h 49 min 10 s
